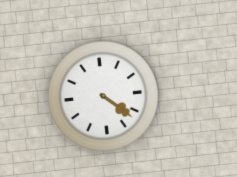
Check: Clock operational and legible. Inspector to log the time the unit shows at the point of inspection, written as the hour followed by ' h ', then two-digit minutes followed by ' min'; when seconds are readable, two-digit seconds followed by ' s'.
4 h 22 min
